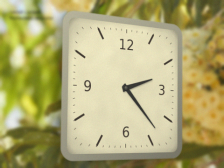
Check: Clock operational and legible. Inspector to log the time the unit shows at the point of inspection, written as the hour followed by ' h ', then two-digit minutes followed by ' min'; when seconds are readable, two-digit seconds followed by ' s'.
2 h 23 min
